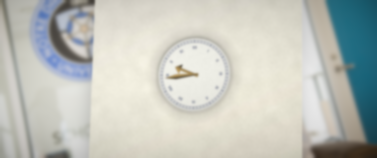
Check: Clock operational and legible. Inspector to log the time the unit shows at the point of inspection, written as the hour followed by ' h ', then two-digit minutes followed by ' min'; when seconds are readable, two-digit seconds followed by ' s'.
9 h 44 min
